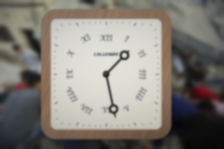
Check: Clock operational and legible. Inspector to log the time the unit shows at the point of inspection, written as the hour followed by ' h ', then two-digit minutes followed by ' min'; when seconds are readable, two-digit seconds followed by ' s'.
1 h 28 min
